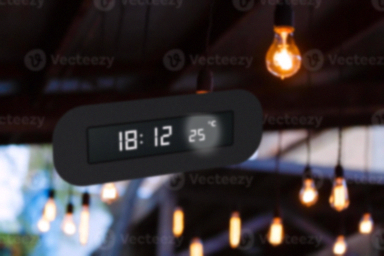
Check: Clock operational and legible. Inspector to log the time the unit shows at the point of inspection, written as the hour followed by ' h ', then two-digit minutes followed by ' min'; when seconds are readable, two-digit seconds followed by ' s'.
18 h 12 min
